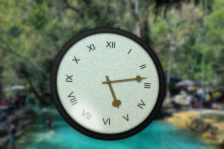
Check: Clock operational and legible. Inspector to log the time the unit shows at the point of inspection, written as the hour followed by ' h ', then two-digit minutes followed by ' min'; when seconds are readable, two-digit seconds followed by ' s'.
5 h 13 min
